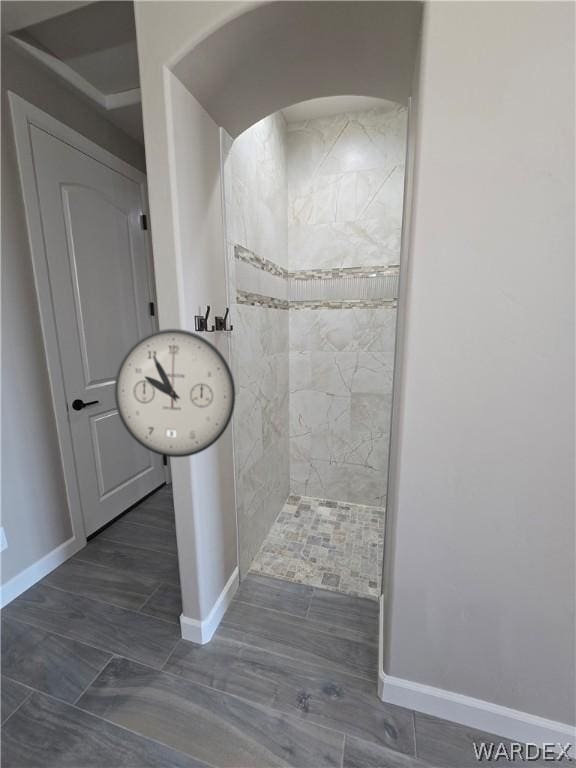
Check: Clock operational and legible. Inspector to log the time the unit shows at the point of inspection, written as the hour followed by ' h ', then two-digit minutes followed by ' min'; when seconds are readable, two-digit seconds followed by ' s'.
9 h 55 min
